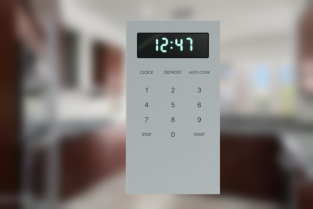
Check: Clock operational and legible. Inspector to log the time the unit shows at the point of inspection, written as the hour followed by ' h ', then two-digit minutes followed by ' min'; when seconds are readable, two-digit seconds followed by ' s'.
12 h 47 min
